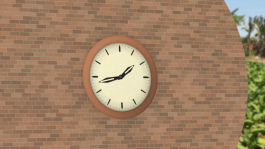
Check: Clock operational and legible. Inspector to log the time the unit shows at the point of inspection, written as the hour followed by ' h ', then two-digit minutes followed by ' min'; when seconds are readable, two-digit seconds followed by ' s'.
1 h 43 min
